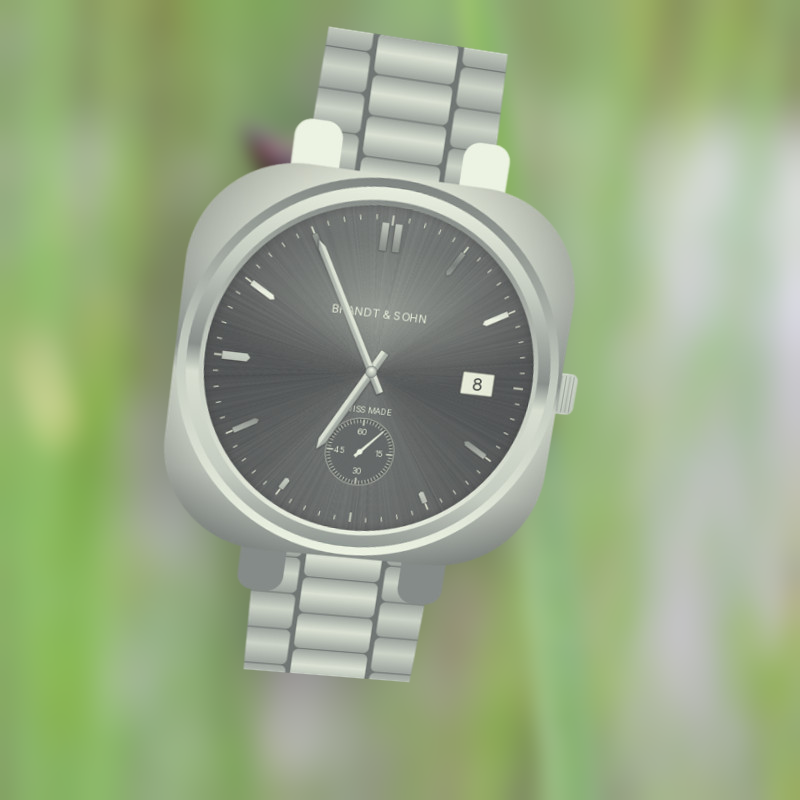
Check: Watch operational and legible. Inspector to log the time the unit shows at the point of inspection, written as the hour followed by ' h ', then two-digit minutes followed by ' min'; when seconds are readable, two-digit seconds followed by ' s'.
6 h 55 min 07 s
